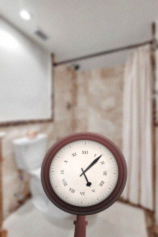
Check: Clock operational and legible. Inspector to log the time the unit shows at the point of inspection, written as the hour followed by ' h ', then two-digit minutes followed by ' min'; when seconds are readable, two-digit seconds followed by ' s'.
5 h 07 min
